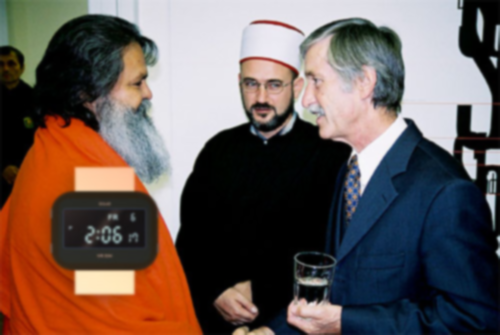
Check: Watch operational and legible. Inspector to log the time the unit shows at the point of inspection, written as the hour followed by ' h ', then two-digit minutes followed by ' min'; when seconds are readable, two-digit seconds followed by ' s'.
2 h 06 min
